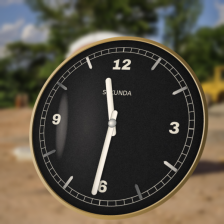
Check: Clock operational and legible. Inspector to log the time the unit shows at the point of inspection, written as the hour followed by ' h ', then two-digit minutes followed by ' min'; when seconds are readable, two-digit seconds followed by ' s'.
11 h 31 min
